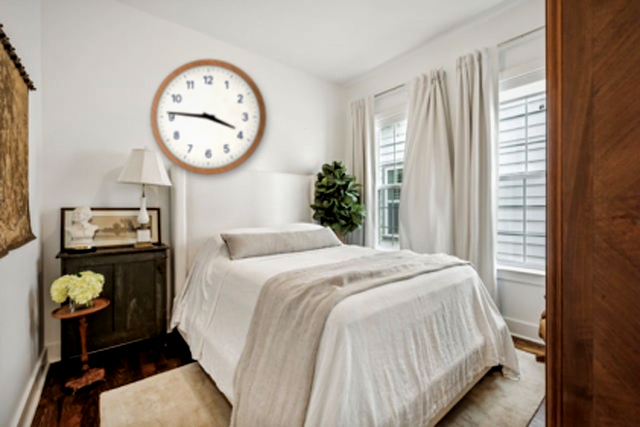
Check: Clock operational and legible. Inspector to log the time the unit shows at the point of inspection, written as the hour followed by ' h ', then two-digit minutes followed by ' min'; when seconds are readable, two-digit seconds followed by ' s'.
3 h 46 min
